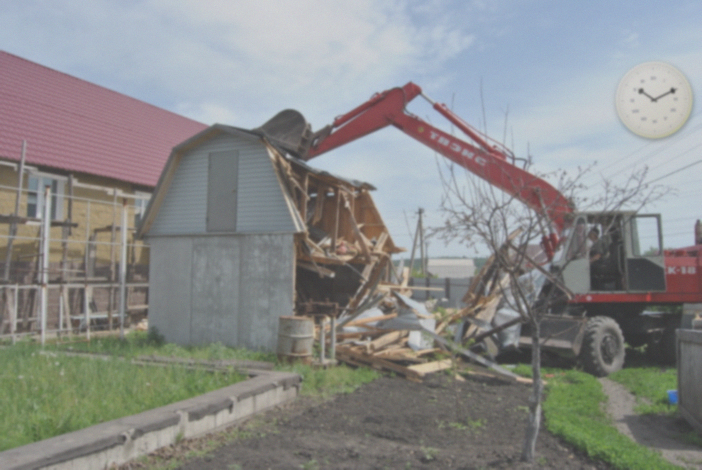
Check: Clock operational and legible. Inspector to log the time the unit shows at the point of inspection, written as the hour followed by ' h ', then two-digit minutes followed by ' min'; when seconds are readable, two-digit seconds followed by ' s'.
10 h 11 min
